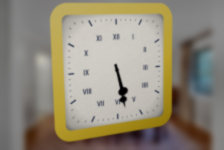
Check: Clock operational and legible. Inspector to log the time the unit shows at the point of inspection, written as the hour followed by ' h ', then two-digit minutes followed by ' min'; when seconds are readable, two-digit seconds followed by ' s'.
5 h 28 min
